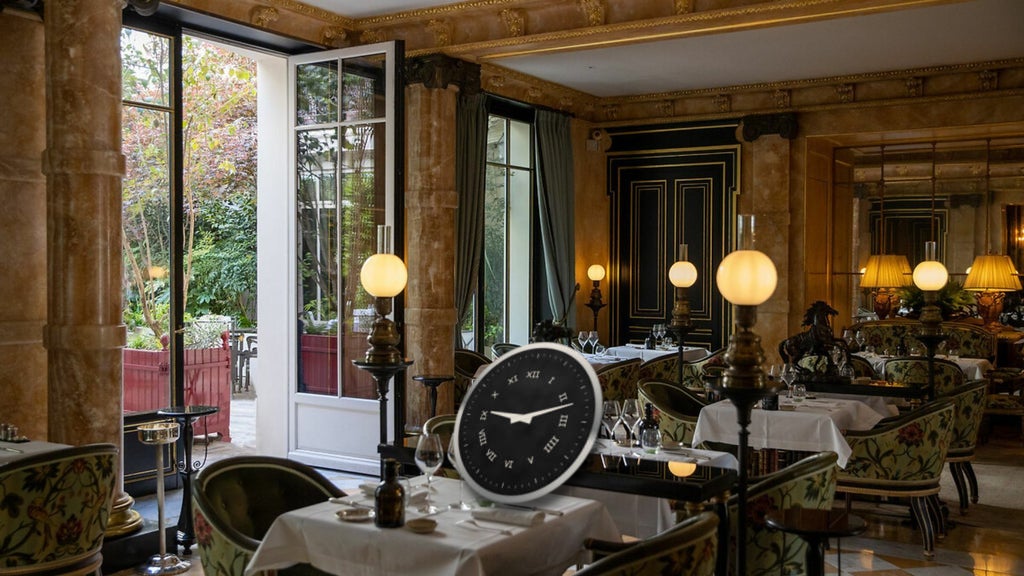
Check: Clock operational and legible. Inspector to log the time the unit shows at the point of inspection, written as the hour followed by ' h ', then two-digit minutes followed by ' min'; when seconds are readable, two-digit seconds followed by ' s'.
9 h 12 min
